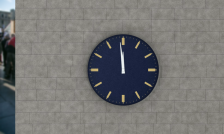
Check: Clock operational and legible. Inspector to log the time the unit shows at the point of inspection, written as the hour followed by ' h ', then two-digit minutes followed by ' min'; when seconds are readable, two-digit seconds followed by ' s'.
11 h 59 min
